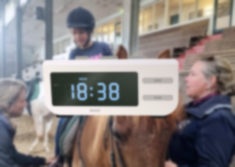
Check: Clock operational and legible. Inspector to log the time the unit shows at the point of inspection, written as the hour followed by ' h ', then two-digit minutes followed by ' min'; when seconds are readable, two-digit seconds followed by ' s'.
18 h 38 min
